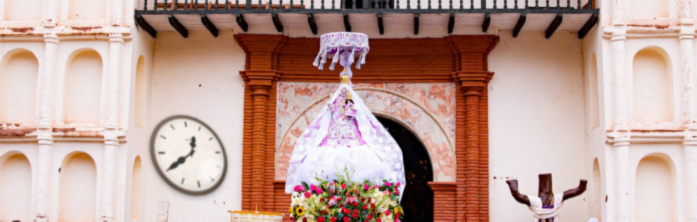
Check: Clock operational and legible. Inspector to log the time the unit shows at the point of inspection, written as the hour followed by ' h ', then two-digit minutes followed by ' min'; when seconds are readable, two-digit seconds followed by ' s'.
12 h 40 min
